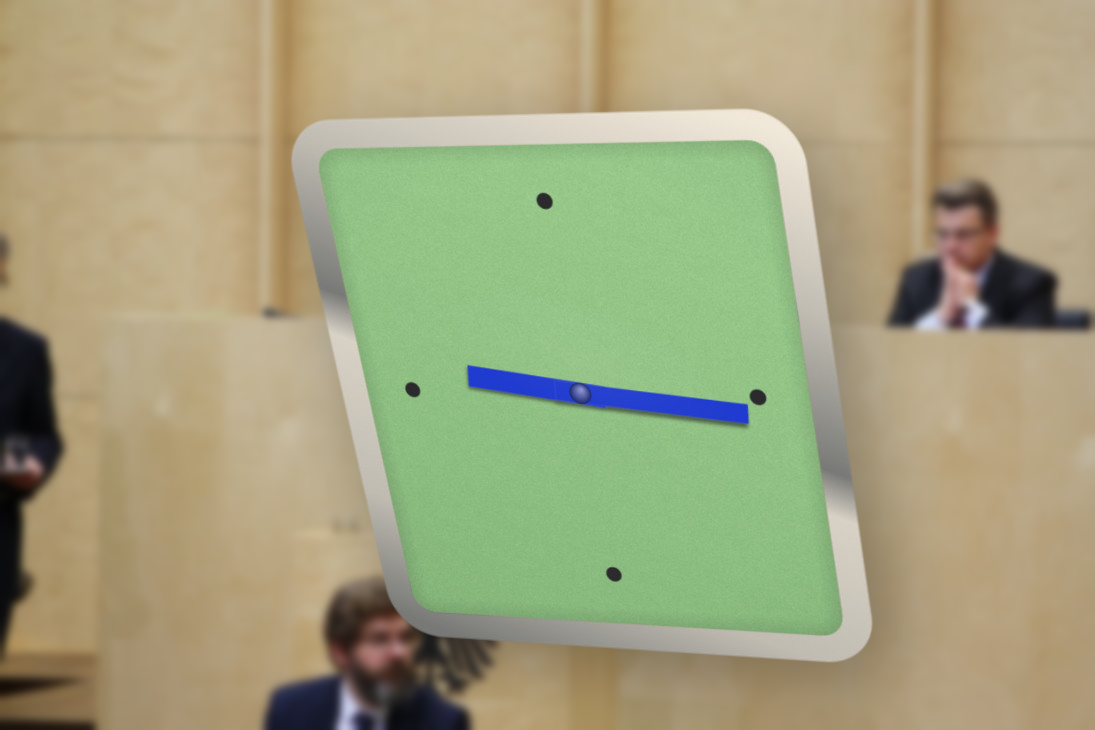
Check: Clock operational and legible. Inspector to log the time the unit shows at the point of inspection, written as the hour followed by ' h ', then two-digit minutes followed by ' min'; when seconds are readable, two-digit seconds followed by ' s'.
9 h 16 min
